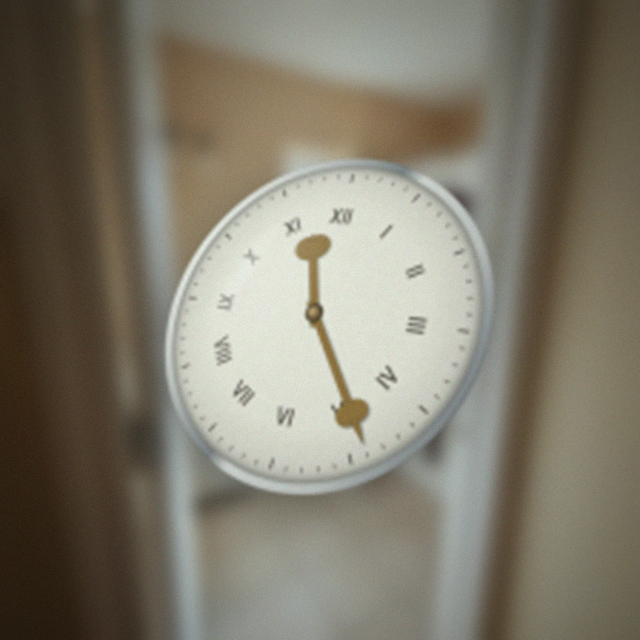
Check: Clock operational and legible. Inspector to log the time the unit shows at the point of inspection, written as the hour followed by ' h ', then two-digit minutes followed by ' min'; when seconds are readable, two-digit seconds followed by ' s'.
11 h 24 min
